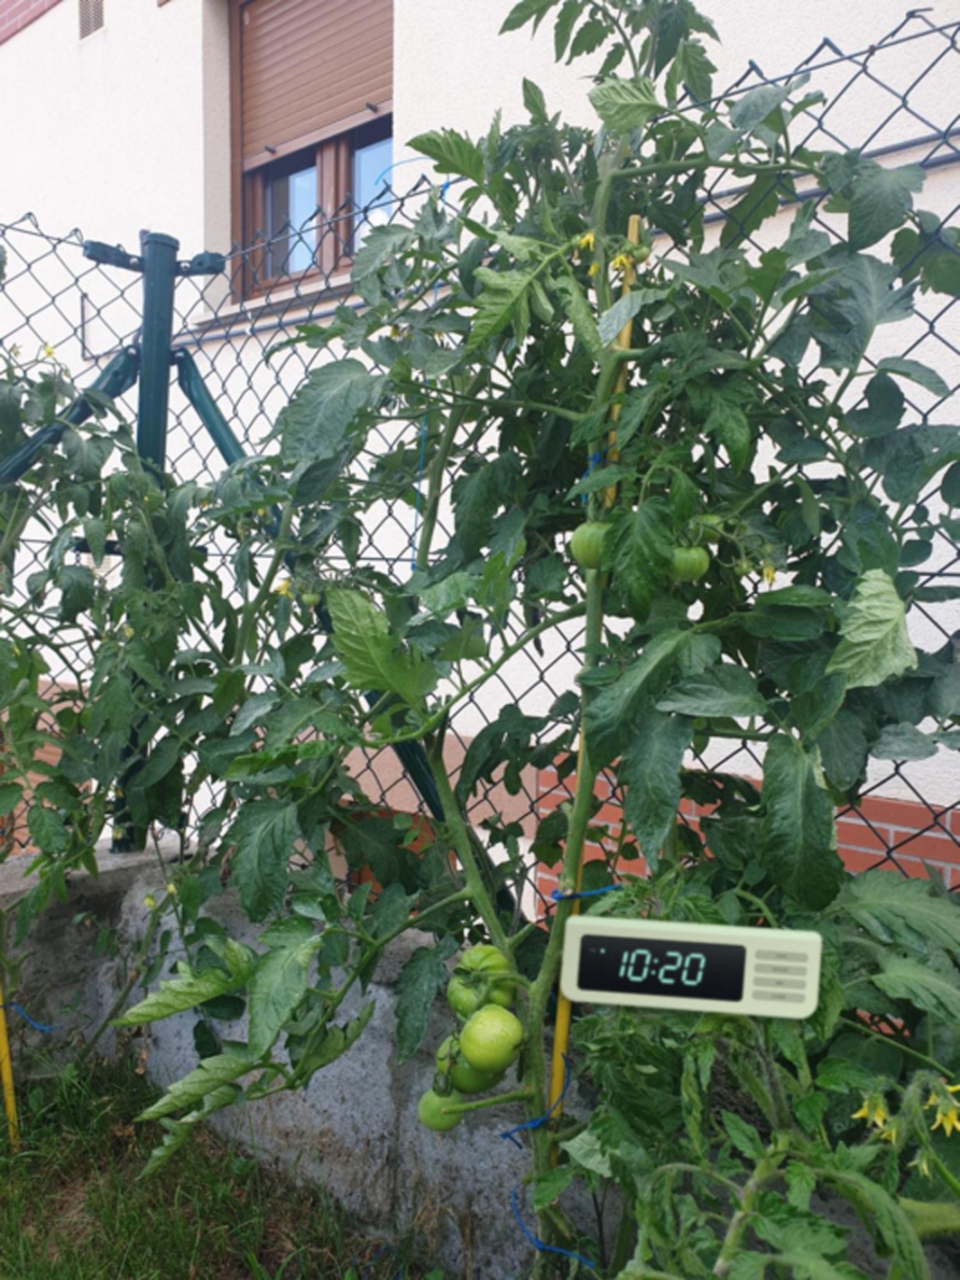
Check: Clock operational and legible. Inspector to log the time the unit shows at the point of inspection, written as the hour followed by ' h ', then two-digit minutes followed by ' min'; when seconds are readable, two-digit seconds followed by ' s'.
10 h 20 min
